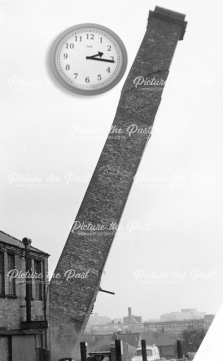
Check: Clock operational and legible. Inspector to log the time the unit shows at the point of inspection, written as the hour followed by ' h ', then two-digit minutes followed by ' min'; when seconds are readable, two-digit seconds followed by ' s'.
2 h 16 min
